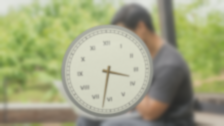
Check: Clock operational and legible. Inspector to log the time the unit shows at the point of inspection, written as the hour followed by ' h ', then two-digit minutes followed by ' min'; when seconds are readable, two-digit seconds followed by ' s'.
3 h 32 min
